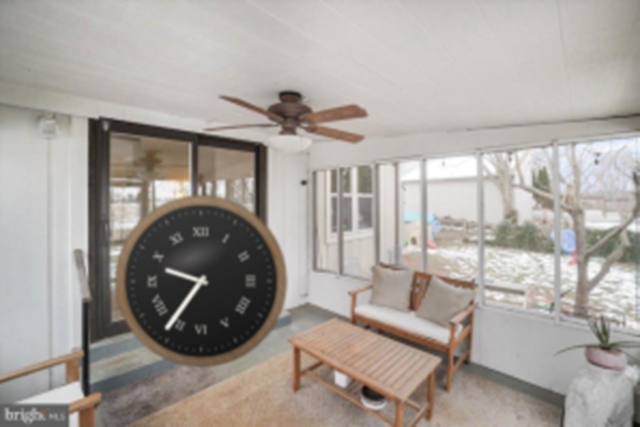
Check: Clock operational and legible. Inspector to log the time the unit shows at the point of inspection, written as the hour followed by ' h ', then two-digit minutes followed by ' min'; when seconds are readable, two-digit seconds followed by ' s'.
9 h 36 min
